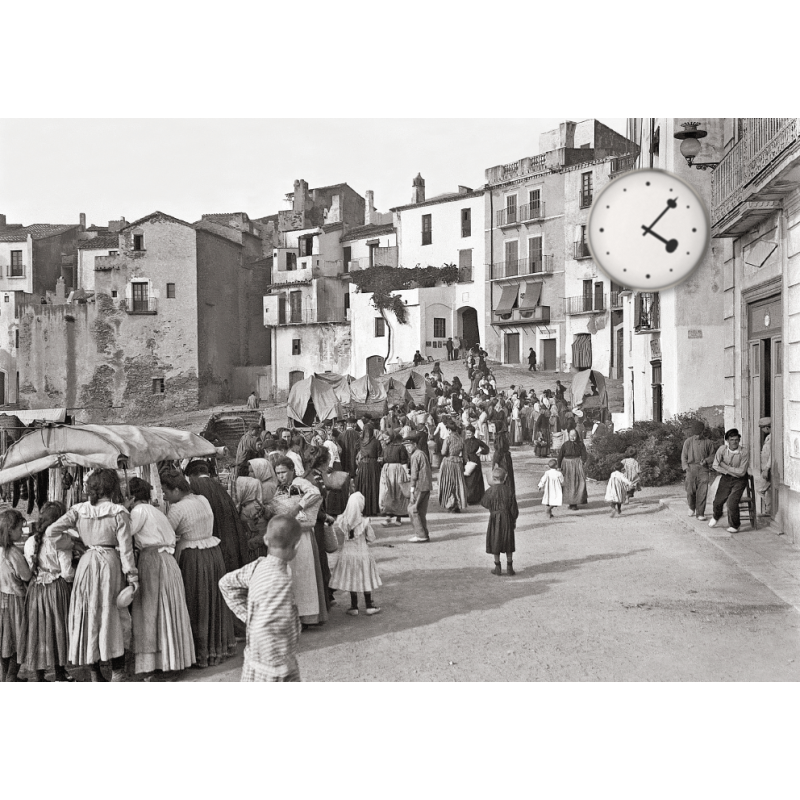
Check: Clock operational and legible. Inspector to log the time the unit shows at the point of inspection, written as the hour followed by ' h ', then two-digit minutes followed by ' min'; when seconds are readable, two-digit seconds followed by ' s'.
4 h 07 min
